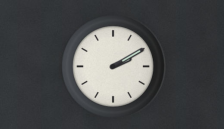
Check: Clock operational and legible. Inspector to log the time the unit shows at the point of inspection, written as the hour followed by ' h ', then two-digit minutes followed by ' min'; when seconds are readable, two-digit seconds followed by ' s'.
2 h 10 min
